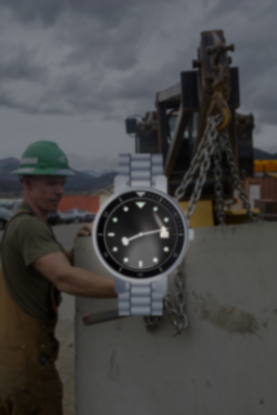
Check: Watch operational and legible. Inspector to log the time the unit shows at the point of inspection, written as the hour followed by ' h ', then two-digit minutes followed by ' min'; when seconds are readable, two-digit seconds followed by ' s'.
8 h 13 min
